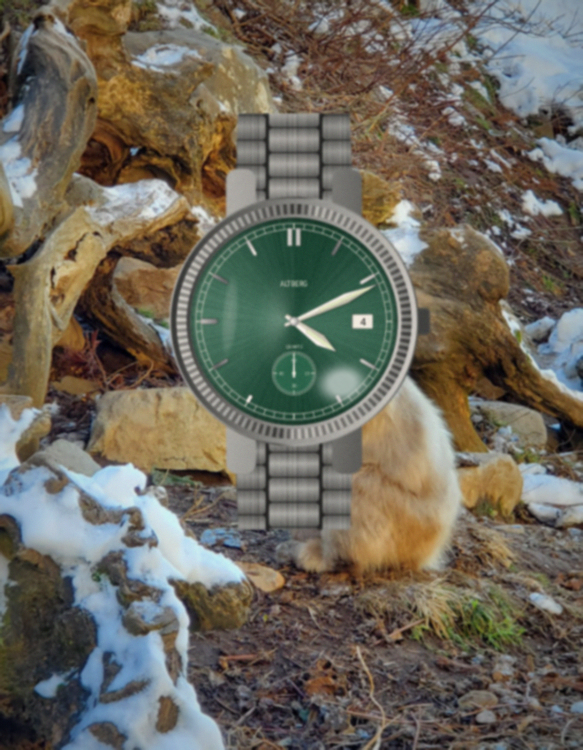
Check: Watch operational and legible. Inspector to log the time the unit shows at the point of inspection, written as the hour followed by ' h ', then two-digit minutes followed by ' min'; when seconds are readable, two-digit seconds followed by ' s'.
4 h 11 min
